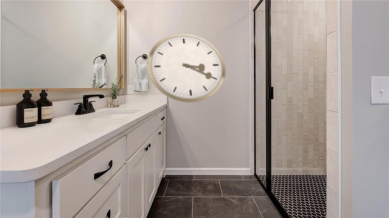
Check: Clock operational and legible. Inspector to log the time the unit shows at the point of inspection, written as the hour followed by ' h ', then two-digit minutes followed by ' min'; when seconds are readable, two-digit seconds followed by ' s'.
3 h 20 min
